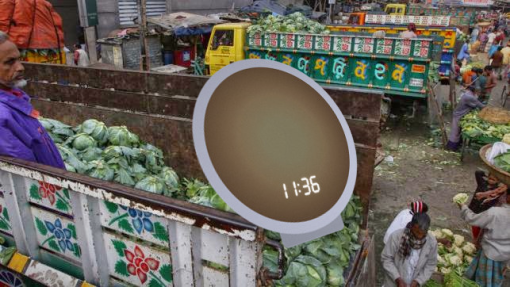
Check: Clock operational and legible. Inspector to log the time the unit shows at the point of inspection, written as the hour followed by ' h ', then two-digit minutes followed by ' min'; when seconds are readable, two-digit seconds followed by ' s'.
11 h 36 min
